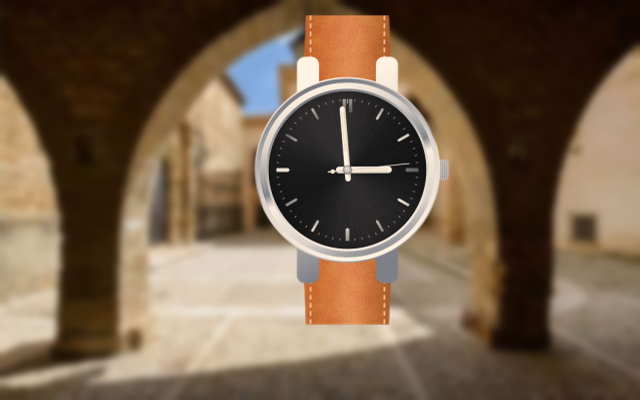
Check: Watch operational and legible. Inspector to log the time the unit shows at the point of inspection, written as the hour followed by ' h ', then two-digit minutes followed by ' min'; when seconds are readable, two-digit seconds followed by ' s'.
2 h 59 min 14 s
